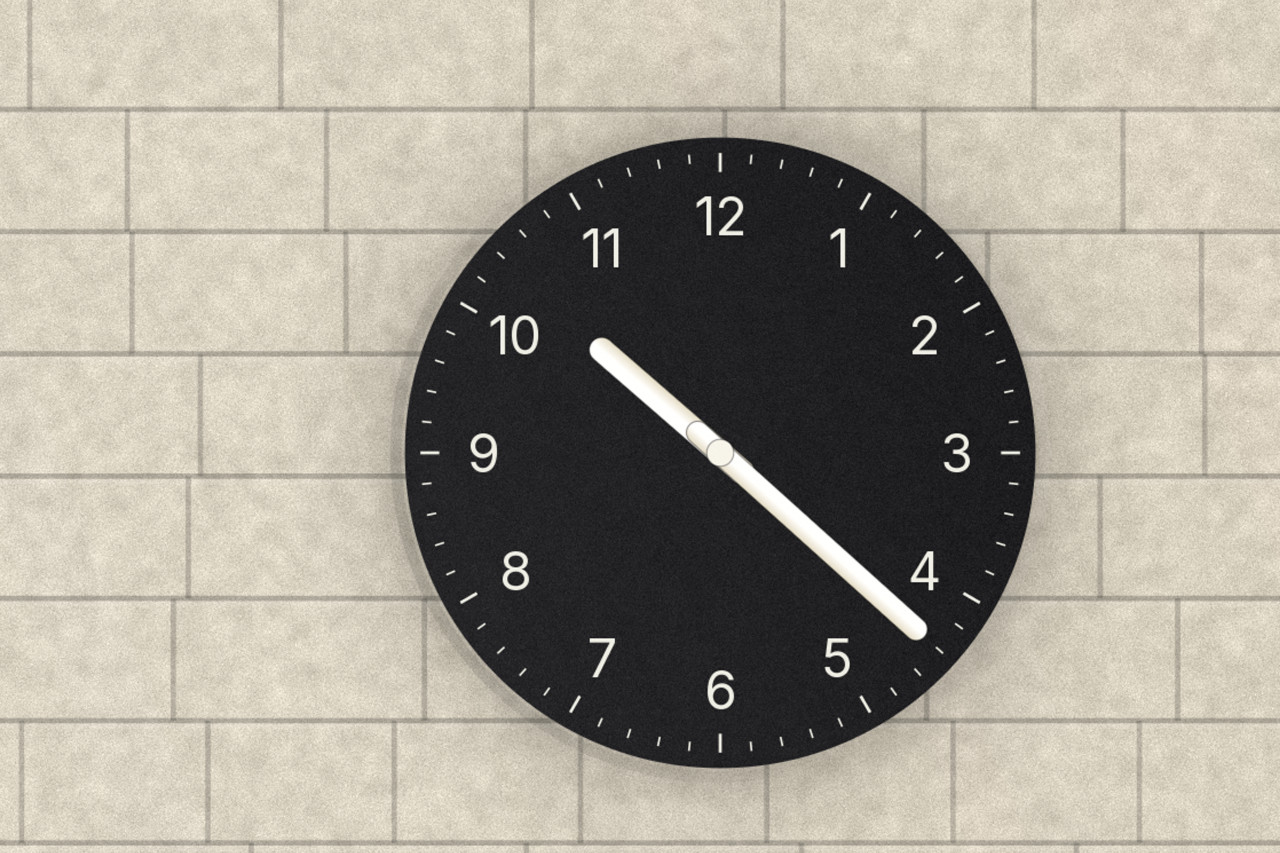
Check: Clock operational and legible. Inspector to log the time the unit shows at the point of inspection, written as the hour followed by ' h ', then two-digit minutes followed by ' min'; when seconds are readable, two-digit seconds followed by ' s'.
10 h 22 min
